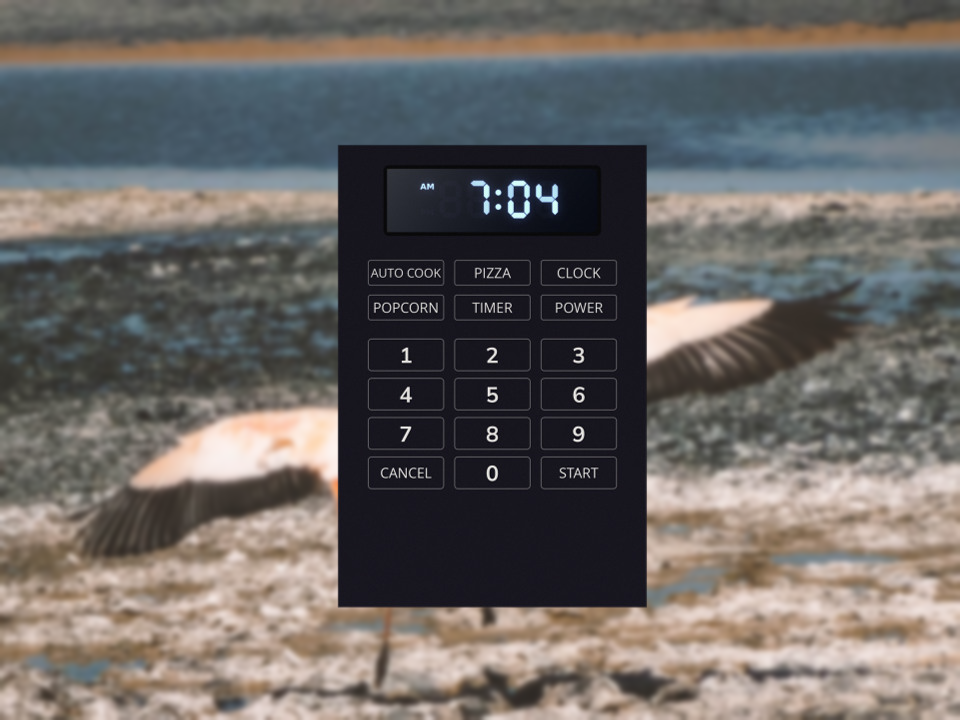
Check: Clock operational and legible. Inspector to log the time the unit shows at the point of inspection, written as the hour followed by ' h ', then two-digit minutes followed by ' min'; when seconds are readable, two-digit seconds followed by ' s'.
7 h 04 min
